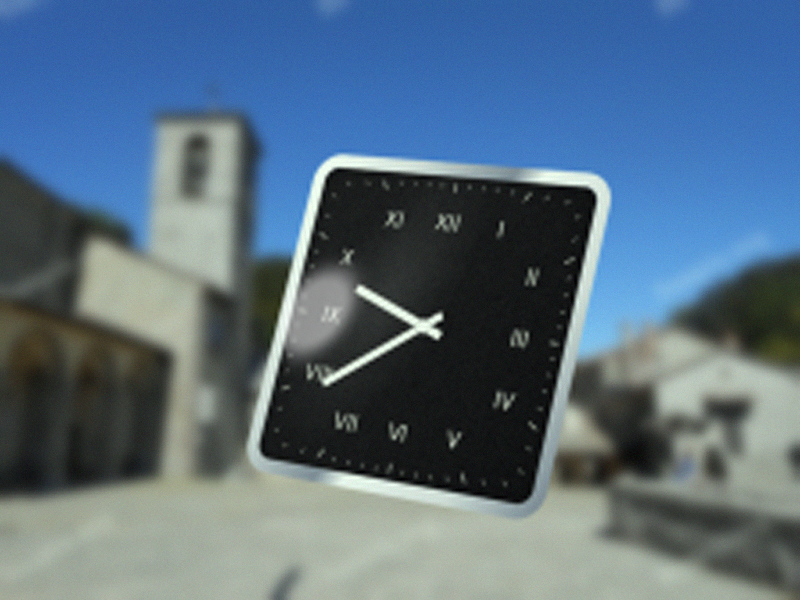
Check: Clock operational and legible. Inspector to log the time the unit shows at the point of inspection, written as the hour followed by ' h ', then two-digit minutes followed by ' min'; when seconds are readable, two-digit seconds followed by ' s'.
9 h 39 min
